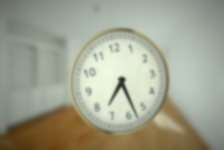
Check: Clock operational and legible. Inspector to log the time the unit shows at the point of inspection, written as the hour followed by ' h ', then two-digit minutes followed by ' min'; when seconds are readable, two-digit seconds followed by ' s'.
7 h 28 min
